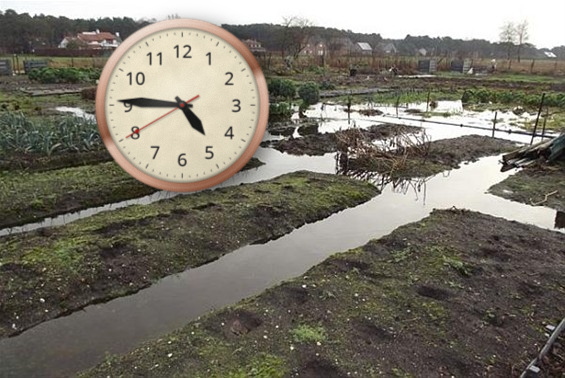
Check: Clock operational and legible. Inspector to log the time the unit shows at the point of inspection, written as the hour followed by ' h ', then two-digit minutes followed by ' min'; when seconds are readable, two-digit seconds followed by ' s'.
4 h 45 min 40 s
